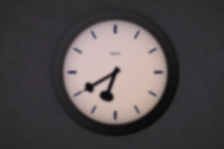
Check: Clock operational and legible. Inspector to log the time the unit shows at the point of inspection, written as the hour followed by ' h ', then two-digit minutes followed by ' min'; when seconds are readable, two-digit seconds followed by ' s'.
6 h 40 min
